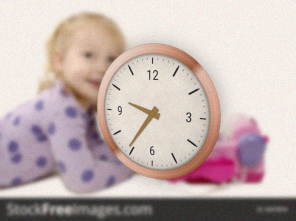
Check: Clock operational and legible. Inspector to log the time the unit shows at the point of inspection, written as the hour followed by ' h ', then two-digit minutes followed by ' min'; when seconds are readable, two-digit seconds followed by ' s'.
9 h 36 min
